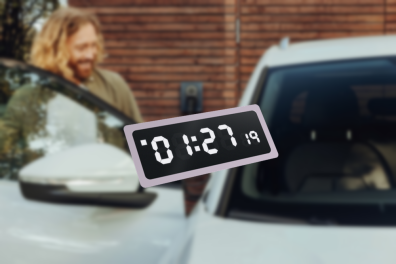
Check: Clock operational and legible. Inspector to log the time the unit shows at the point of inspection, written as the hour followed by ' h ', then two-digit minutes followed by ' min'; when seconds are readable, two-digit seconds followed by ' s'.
1 h 27 min 19 s
